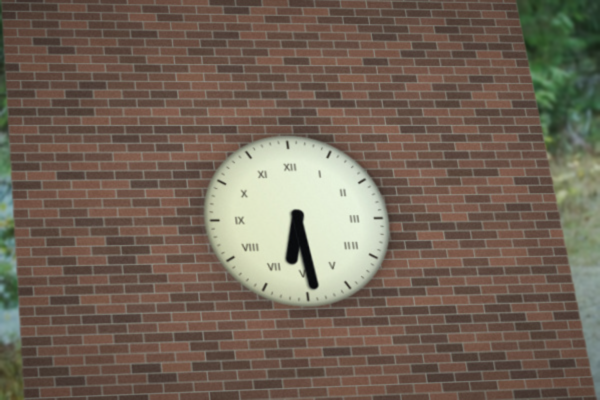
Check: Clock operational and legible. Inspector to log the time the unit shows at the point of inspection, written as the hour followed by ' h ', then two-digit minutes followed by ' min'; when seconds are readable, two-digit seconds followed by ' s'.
6 h 29 min
